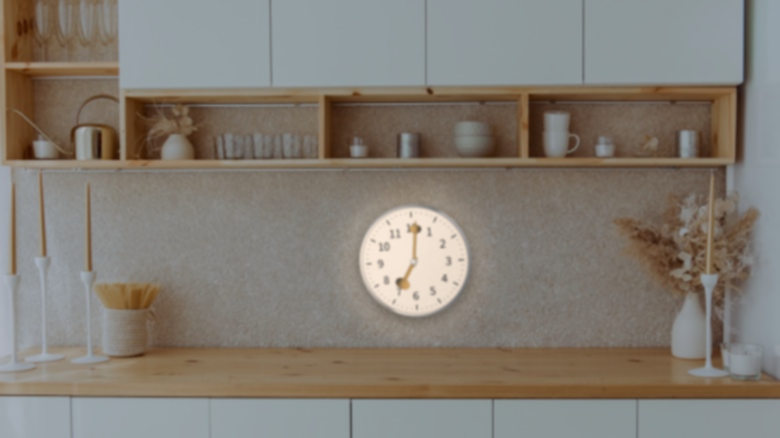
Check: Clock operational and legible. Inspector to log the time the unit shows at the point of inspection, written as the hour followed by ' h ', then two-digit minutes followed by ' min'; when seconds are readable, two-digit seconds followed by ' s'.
7 h 01 min
